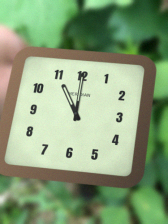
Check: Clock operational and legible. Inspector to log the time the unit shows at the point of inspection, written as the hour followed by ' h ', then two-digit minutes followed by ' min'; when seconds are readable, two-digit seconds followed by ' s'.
11 h 00 min
